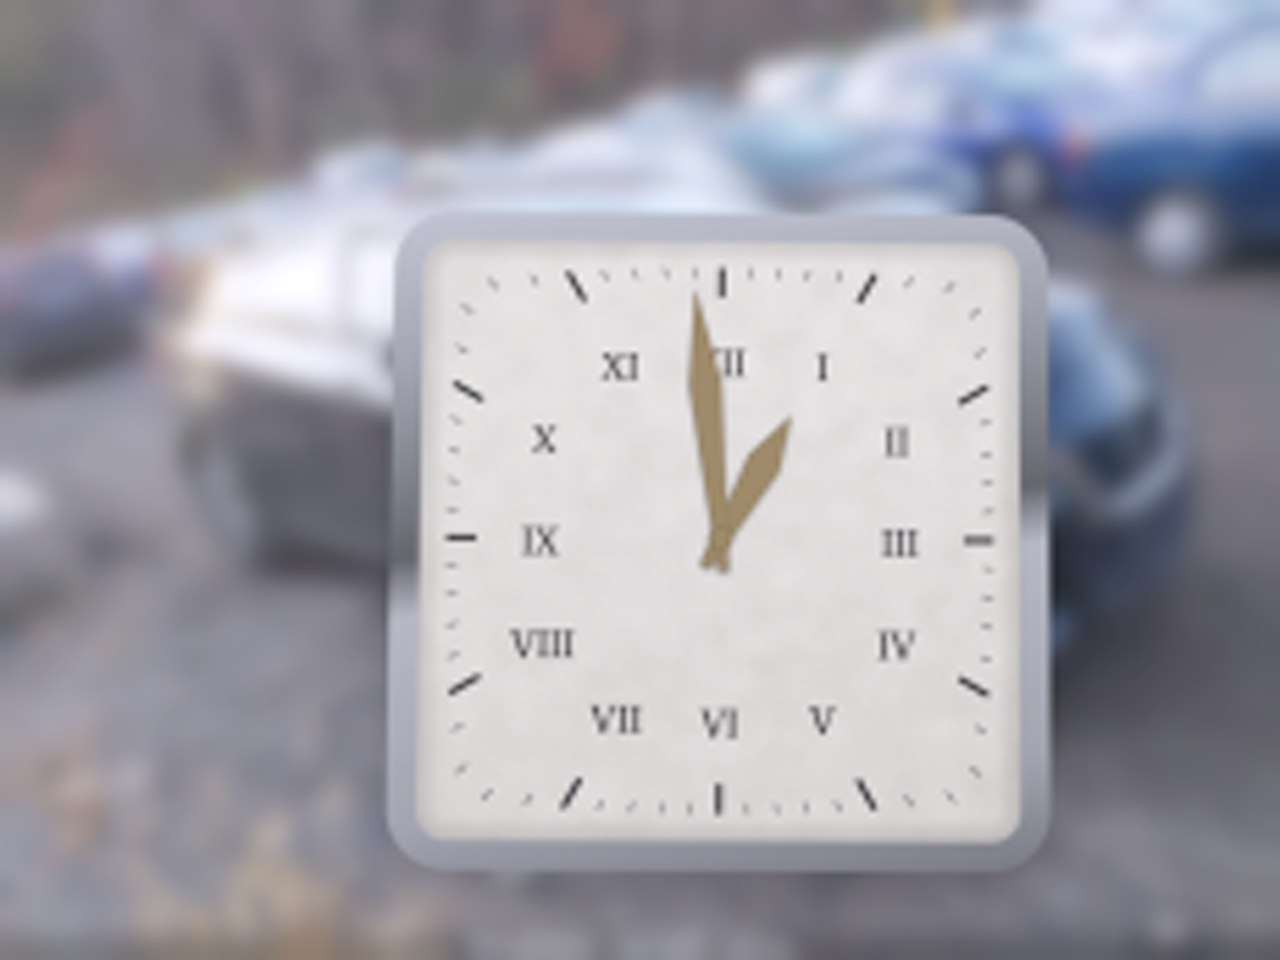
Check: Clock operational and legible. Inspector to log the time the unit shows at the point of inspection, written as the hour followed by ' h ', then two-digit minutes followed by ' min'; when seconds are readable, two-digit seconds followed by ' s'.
12 h 59 min
